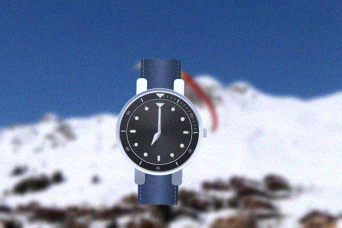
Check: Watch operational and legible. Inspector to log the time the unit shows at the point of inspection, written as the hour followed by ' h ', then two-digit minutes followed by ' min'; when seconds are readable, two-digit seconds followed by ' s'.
7 h 00 min
